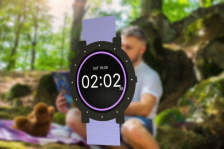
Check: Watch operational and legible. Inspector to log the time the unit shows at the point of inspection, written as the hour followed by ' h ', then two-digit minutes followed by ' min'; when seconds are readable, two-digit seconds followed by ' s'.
2 h 02 min
